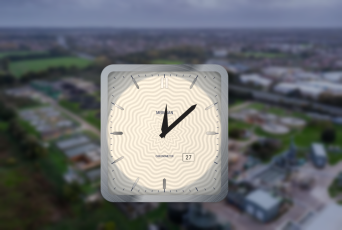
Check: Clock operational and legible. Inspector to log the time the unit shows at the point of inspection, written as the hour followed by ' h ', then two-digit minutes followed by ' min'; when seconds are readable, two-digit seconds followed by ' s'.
12 h 08 min
